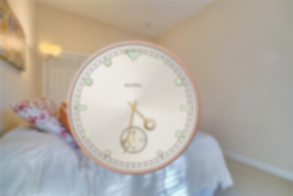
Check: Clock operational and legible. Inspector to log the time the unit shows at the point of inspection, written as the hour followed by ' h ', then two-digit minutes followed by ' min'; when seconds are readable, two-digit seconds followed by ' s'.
4 h 32 min
